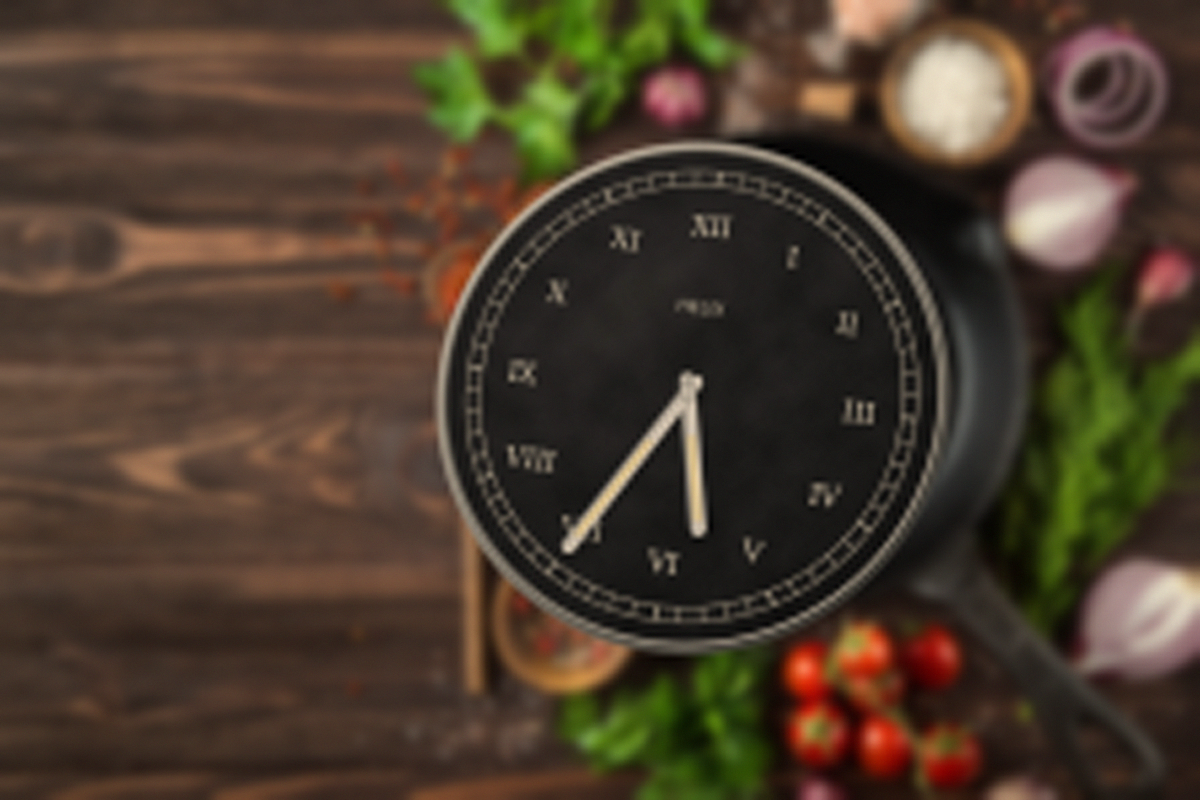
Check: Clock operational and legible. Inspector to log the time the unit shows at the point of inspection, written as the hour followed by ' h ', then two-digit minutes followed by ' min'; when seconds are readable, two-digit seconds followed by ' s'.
5 h 35 min
